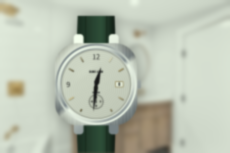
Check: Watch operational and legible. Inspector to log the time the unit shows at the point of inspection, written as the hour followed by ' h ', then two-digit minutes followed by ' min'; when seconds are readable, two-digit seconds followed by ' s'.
12 h 31 min
